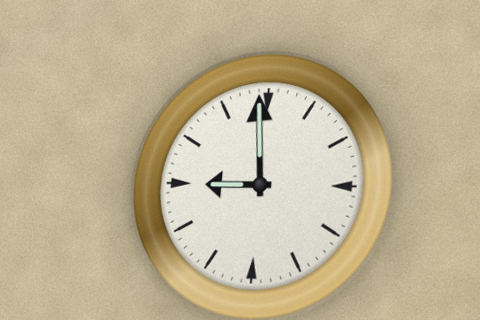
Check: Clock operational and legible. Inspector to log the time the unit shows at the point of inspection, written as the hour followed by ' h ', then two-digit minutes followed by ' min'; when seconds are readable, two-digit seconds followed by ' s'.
8 h 59 min
